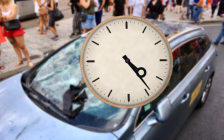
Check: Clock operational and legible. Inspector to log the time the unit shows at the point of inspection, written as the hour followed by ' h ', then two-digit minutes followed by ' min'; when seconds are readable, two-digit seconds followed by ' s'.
4 h 24 min
